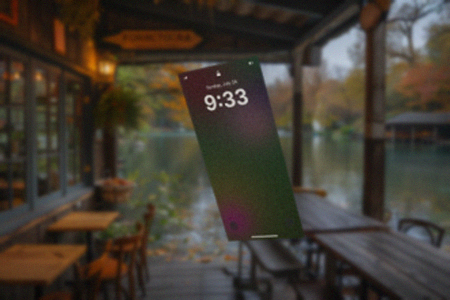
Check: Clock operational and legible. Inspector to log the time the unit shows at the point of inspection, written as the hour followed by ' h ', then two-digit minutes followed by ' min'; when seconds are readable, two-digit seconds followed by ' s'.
9 h 33 min
